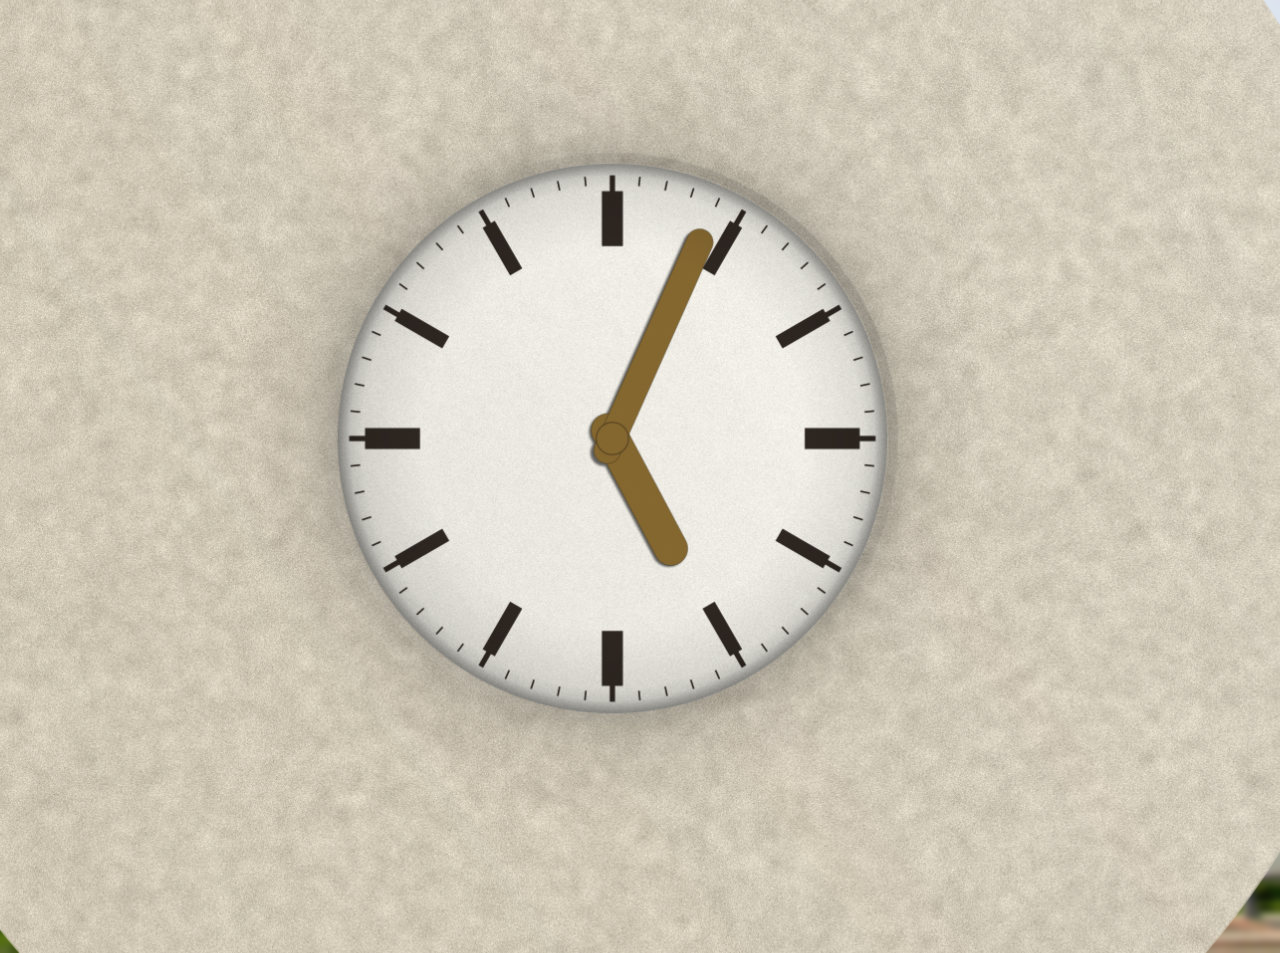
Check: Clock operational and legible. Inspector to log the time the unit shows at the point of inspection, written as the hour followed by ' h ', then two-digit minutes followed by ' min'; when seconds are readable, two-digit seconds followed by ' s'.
5 h 04 min
